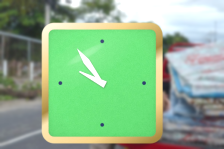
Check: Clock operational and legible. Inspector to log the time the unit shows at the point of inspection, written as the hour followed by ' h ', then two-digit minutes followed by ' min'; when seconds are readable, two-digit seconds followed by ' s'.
9 h 54 min
